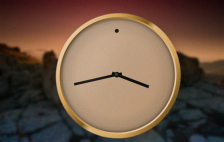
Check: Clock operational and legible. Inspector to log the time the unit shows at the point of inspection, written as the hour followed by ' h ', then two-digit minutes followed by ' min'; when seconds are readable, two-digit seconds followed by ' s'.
3 h 43 min
